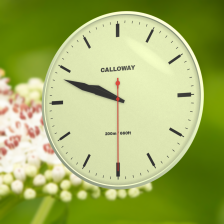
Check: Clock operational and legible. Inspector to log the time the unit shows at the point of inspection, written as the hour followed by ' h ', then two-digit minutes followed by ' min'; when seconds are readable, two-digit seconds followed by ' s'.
9 h 48 min 30 s
